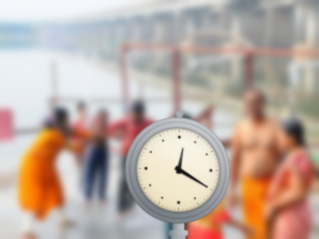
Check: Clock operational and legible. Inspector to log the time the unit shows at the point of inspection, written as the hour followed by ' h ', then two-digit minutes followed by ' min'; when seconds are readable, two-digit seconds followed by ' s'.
12 h 20 min
